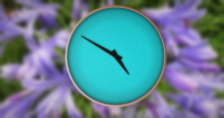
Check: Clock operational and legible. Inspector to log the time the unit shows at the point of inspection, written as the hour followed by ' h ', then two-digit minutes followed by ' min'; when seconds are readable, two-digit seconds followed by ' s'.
4 h 50 min
